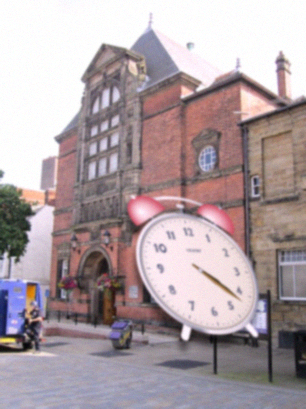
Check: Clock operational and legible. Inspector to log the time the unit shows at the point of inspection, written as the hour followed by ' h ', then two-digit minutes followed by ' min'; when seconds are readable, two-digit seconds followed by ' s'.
4 h 22 min
